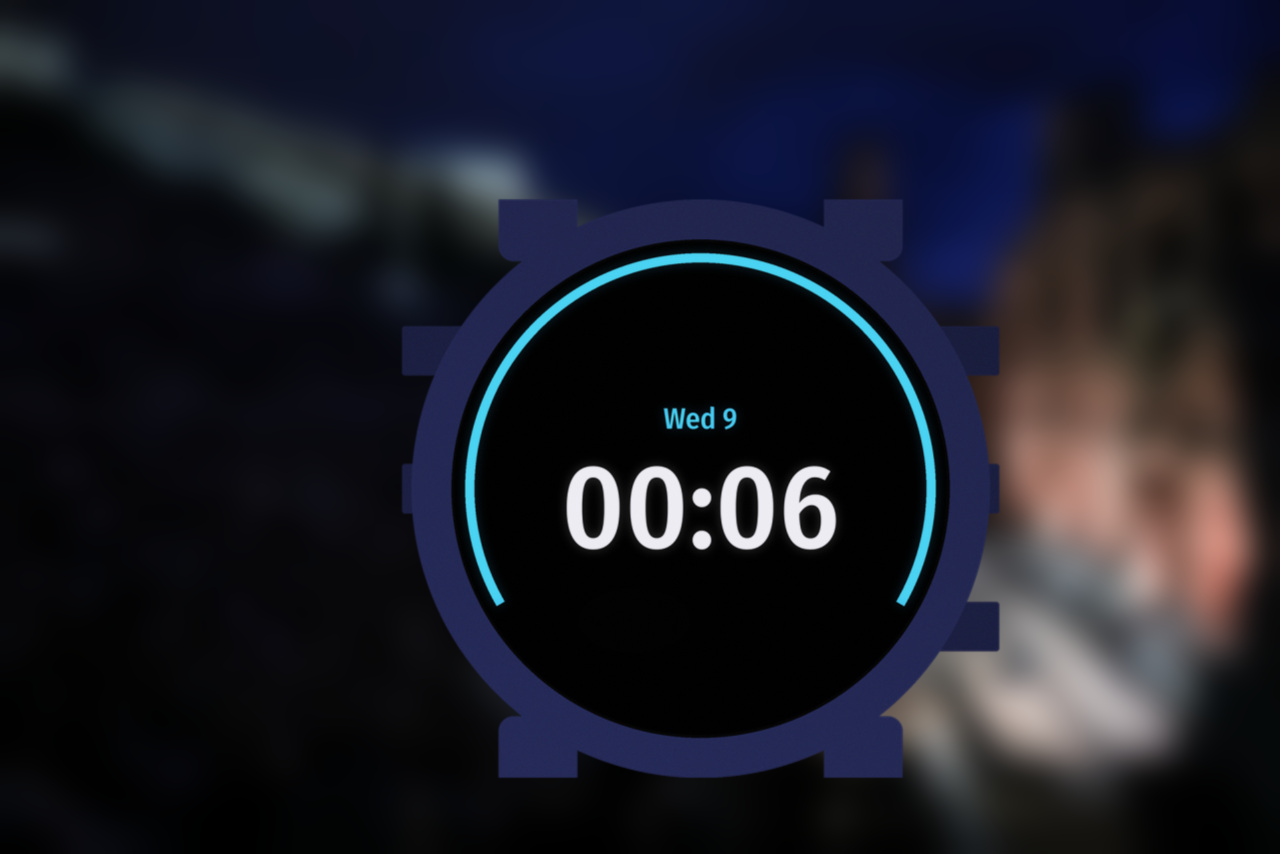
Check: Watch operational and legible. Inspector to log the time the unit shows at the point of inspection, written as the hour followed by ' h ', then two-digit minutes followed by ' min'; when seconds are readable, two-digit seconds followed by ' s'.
0 h 06 min
